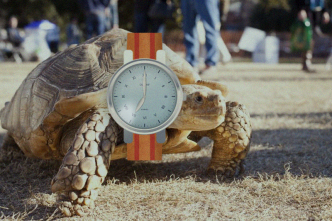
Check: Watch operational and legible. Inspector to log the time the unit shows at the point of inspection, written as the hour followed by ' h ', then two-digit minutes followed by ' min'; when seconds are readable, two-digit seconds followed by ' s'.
7 h 00 min
